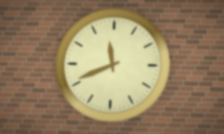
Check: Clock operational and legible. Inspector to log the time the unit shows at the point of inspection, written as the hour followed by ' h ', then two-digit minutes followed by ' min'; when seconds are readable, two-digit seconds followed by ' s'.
11 h 41 min
